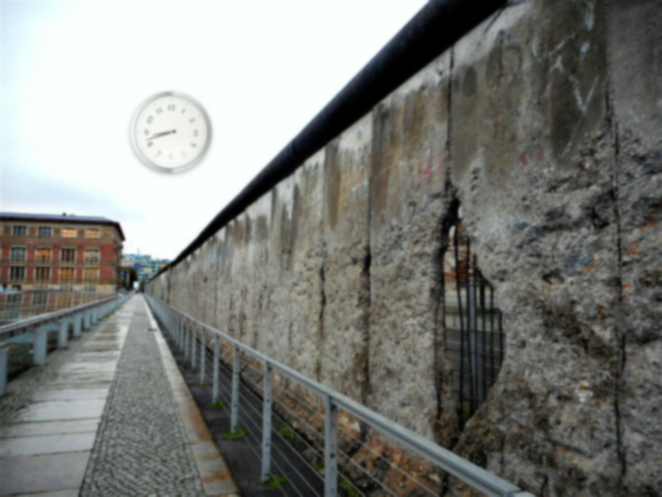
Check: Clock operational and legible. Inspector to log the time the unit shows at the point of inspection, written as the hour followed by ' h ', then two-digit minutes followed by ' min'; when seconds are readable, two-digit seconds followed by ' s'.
8 h 42 min
